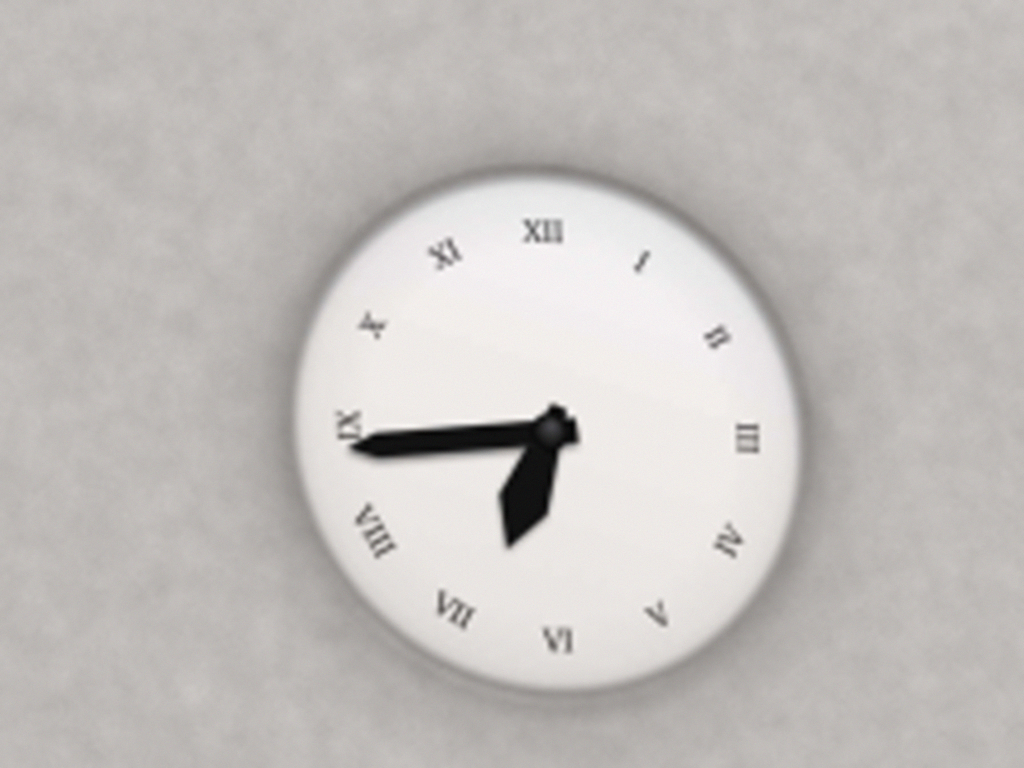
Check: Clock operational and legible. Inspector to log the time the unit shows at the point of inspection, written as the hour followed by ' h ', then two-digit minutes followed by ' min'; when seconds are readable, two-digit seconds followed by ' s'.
6 h 44 min
